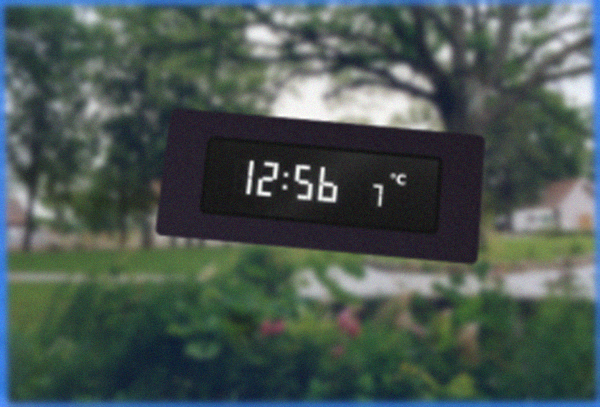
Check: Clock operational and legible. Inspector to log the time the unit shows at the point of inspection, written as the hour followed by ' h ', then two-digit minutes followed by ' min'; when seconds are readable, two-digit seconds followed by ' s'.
12 h 56 min
